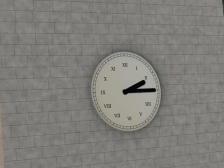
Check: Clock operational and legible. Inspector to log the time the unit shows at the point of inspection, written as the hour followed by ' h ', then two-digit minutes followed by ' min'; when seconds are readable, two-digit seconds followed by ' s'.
2 h 15 min
